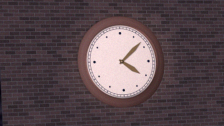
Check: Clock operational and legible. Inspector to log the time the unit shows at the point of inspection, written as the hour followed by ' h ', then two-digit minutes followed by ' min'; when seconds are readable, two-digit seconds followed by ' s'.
4 h 08 min
